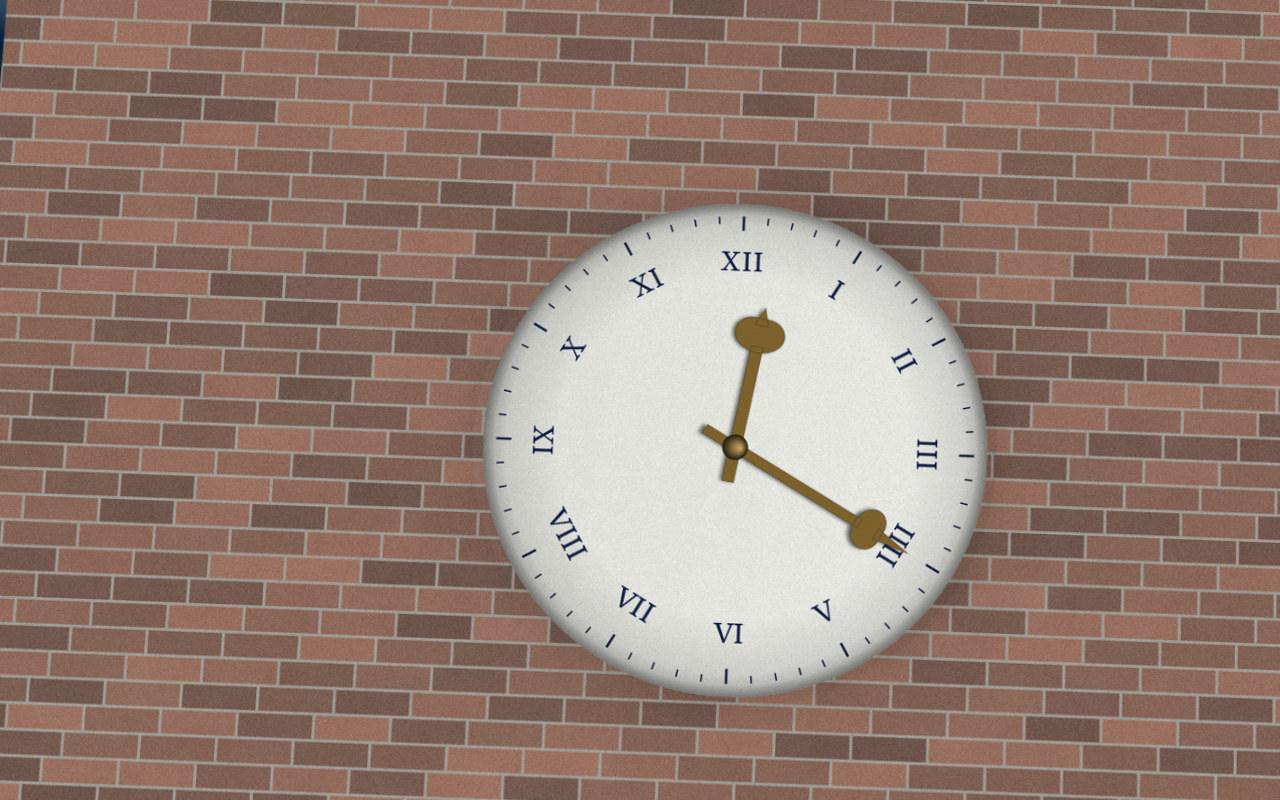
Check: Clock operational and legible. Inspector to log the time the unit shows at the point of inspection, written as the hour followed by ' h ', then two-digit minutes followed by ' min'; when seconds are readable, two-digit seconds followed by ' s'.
12 h 20 min
